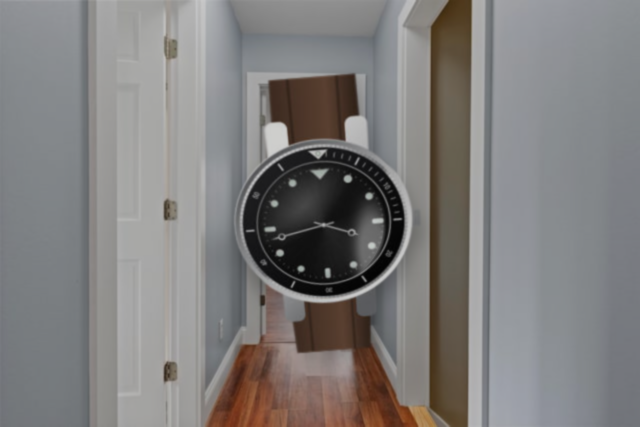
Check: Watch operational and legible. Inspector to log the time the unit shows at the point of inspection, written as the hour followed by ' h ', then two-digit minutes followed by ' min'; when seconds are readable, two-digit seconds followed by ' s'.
3 h 43 min
